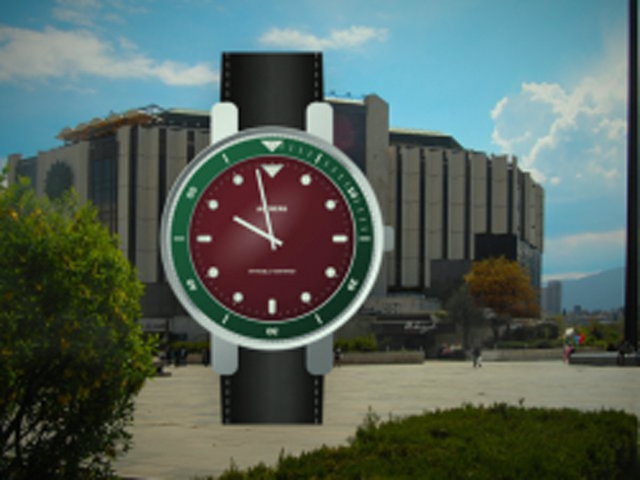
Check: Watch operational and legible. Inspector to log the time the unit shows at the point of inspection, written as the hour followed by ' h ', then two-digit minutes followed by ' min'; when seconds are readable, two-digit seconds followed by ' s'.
9 h 58 min
